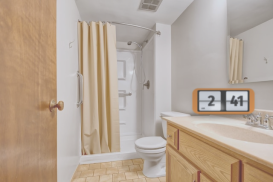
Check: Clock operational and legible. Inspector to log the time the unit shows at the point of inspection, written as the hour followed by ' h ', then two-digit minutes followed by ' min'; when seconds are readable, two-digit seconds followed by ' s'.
2 h 41 min
